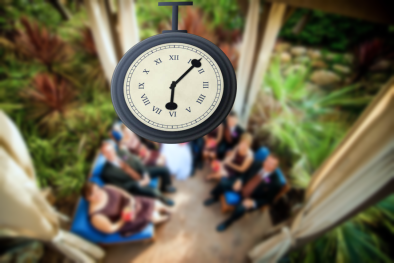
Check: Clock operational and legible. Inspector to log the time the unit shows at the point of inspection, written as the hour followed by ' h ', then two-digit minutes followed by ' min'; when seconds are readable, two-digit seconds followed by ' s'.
6 h 07 min
